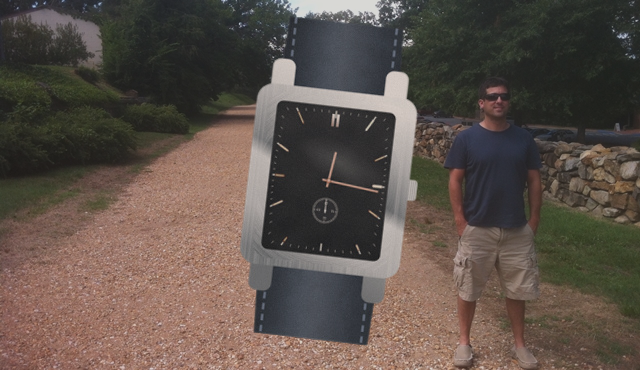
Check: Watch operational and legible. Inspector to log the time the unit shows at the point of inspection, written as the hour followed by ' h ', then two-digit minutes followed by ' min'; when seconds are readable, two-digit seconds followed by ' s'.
12 h 16 min
